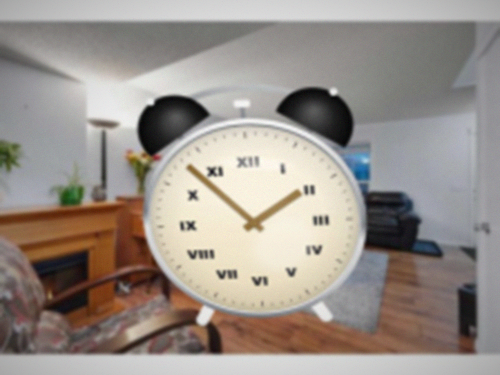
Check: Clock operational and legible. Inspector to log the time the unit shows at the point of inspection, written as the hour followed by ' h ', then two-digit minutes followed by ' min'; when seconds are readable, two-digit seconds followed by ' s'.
1 h 53 min
